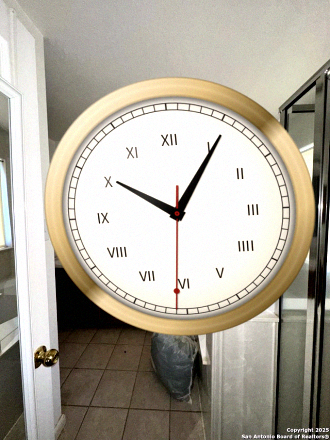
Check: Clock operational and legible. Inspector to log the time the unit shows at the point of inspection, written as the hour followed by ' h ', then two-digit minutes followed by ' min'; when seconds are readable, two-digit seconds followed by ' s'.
10 h 05 min 31 s
